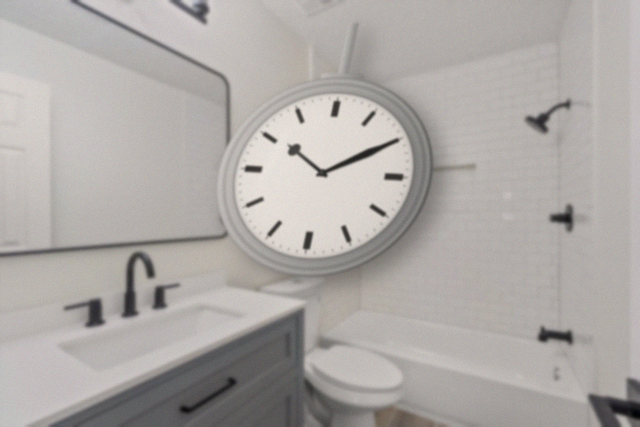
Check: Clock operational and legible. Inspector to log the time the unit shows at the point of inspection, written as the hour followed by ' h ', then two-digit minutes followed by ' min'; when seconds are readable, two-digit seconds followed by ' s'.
10 h 10 min
